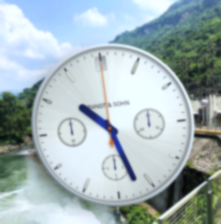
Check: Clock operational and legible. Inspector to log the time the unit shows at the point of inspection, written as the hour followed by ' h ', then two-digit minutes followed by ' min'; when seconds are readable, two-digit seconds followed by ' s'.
10 h 27 min
